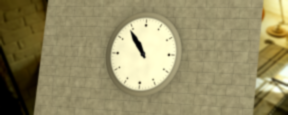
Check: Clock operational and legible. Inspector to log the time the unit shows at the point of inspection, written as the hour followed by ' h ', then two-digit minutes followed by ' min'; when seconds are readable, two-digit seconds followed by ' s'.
10 h 54 min
